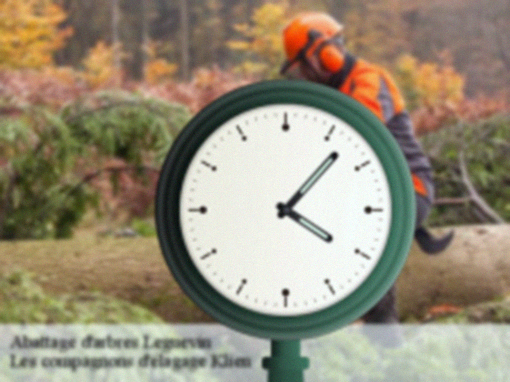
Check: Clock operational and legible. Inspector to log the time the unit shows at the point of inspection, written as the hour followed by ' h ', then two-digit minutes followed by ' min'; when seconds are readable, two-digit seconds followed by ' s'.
4 h 07 min
